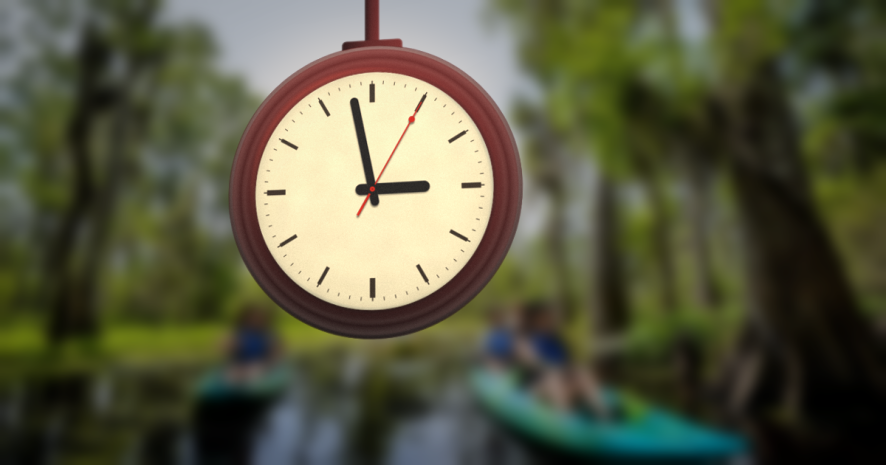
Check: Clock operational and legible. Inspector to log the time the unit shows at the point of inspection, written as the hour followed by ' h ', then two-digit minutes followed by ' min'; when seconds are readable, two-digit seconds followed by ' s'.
2 h 58 min 05 s
